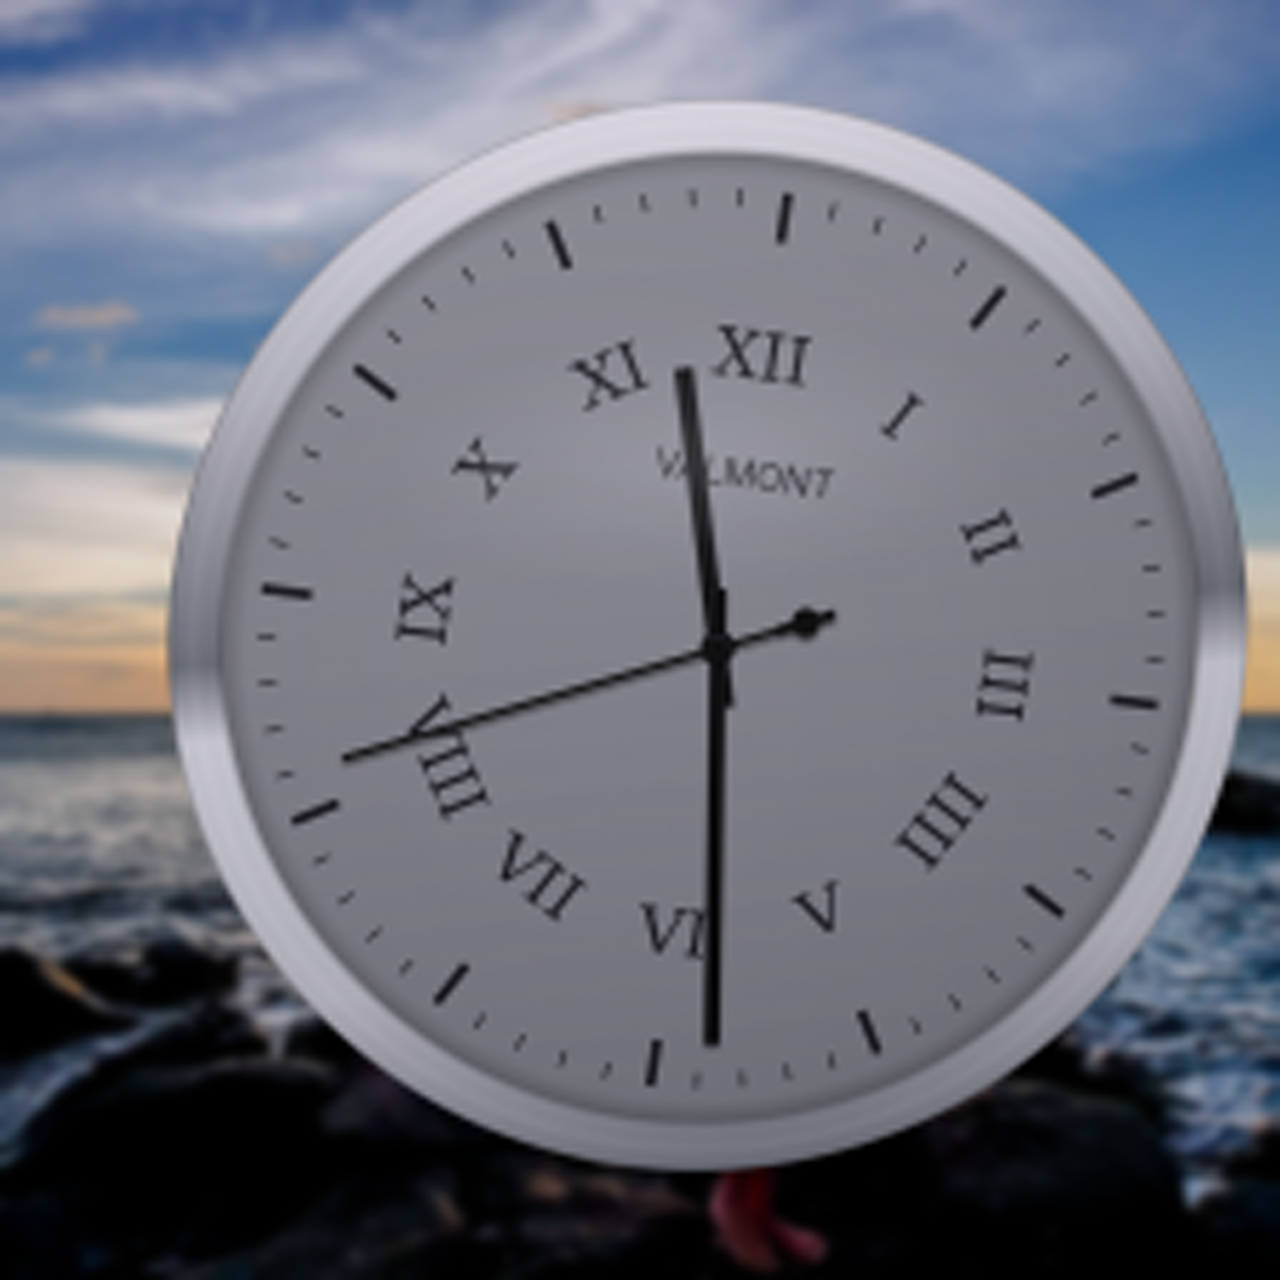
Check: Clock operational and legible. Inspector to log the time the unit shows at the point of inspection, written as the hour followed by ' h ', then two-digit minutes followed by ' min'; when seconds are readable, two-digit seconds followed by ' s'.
11 h 28 min 41 s
